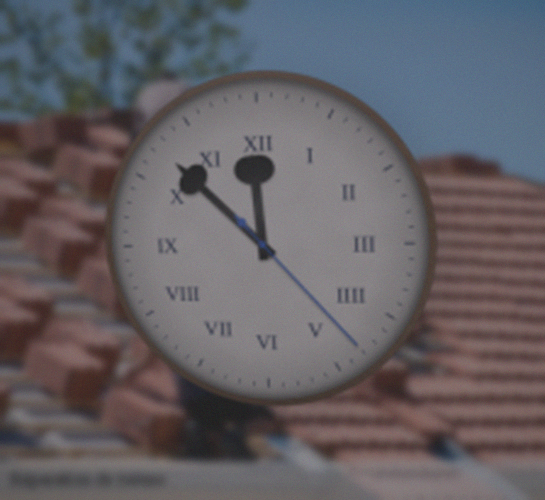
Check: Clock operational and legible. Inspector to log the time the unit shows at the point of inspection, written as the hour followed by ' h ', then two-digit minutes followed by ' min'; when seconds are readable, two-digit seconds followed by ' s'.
11 h 52 min 23 s
